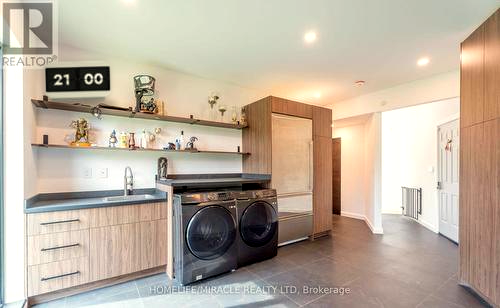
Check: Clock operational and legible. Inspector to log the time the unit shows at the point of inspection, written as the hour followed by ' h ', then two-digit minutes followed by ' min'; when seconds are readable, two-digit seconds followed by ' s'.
21 h 00 min
